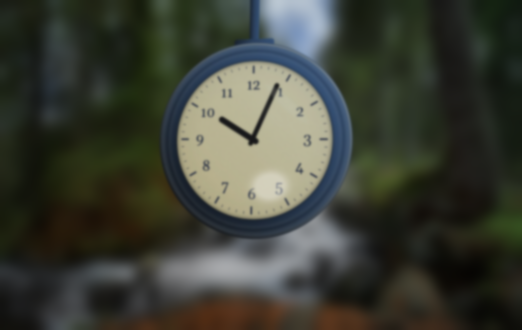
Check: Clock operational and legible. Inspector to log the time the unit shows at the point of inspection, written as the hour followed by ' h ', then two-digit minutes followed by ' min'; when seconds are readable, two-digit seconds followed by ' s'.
10 h 04 min
